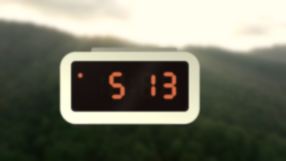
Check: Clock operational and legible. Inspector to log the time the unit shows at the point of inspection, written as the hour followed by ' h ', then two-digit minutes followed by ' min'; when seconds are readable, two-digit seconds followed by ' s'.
5 h 13 min
